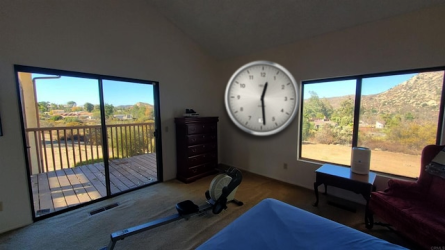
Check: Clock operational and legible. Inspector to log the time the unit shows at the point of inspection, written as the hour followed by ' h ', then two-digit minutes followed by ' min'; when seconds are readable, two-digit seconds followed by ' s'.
12 h 29 min
